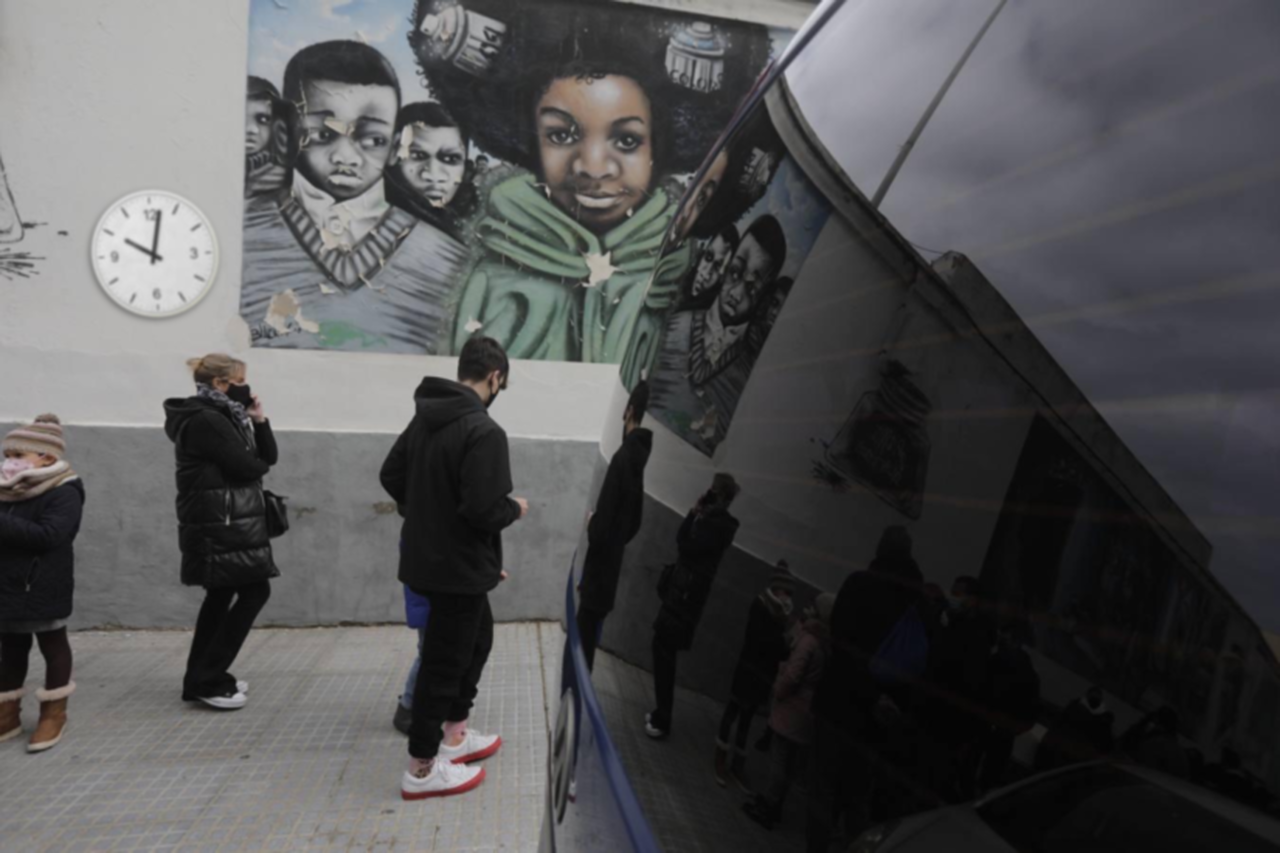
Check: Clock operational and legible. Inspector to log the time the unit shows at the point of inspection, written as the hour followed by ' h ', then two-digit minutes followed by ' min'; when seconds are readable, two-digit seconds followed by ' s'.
10 h 02 min
